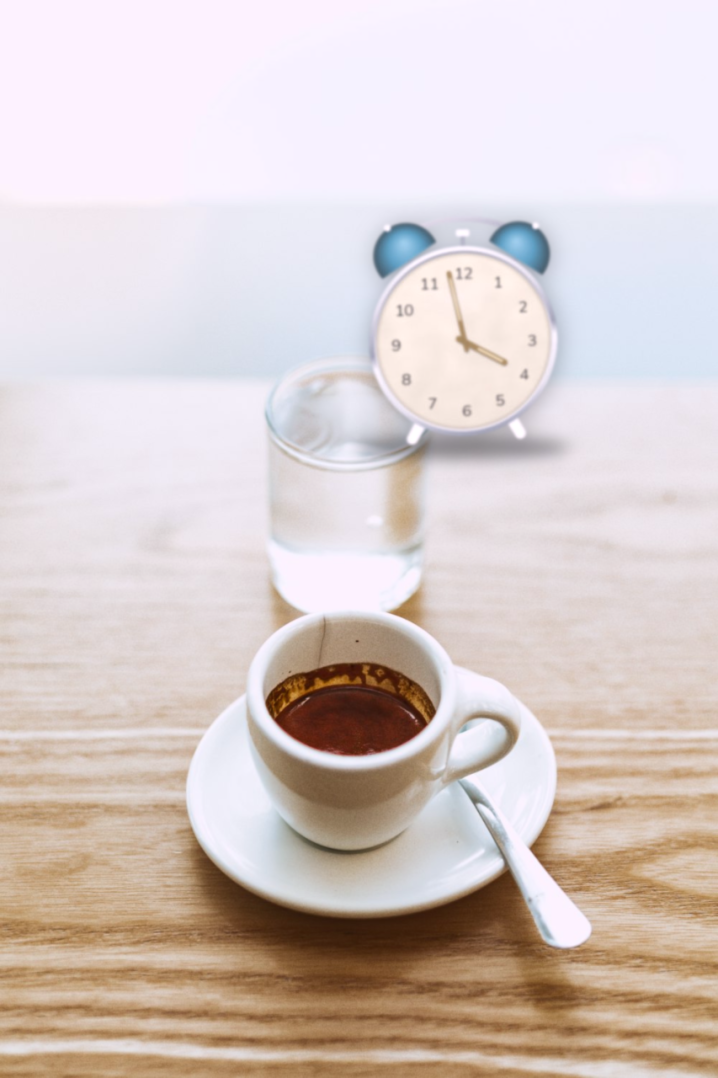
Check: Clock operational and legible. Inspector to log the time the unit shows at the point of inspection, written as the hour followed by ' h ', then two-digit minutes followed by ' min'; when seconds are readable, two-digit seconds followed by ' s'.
3 h 58 min
